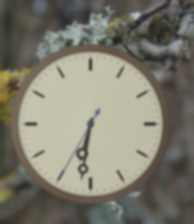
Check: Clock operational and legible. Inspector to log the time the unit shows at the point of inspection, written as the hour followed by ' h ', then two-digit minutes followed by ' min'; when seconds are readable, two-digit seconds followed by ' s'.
6 h 31 min 35 s
